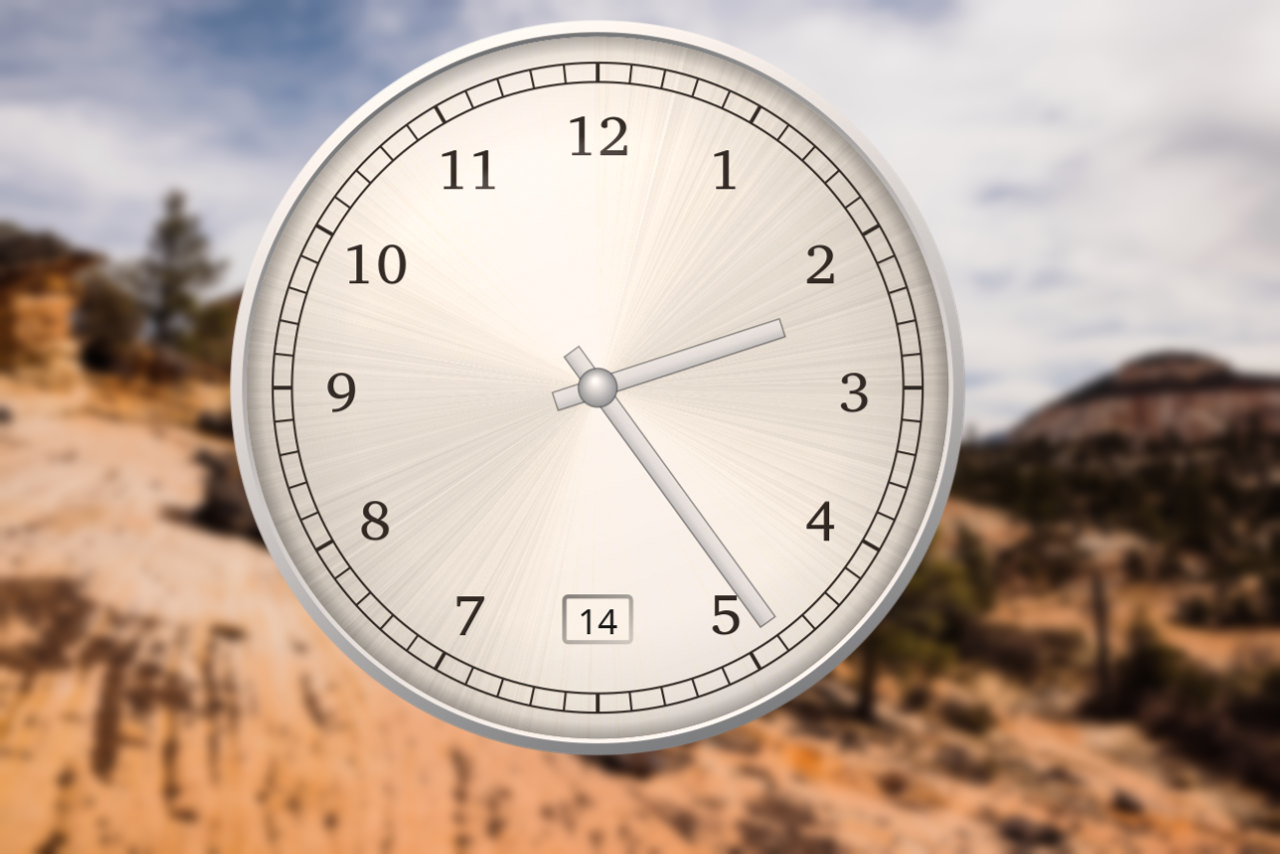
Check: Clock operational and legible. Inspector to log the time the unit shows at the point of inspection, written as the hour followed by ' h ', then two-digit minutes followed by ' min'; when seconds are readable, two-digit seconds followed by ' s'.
2 h 24 min
